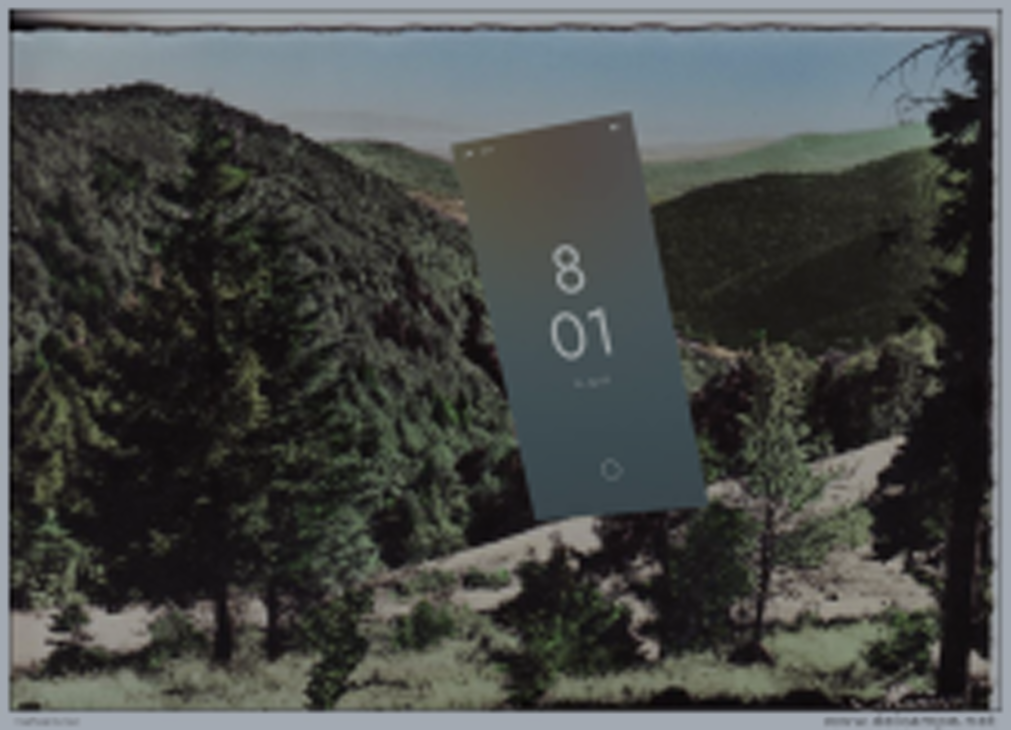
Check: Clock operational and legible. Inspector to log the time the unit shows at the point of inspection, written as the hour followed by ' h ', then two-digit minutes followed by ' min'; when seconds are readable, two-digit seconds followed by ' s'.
8 h 01 min
